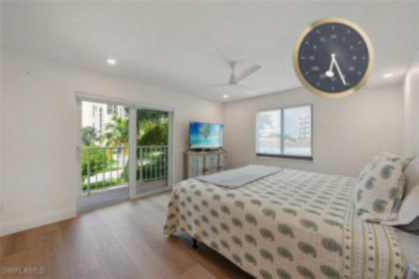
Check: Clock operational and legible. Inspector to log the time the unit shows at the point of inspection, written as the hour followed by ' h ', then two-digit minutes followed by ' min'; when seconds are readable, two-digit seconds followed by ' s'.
6 h 26 min
